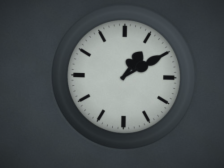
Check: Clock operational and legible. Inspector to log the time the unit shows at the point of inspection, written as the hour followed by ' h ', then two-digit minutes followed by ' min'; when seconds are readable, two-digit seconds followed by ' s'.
1 h 10 min
